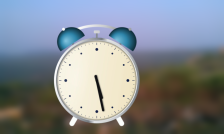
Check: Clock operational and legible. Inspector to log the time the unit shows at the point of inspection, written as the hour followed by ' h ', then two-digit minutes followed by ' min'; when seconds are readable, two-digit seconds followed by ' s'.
5 h 28 min
